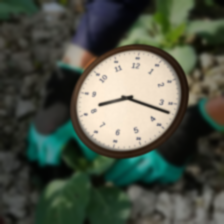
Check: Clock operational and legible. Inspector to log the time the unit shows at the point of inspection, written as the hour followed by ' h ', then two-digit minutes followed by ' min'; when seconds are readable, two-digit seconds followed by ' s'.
8 h 17 min
